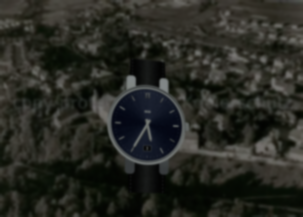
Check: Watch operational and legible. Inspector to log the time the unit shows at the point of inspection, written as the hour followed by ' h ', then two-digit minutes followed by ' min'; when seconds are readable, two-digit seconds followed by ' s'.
5 h 35 min
